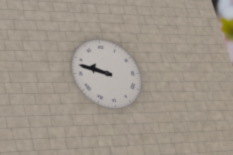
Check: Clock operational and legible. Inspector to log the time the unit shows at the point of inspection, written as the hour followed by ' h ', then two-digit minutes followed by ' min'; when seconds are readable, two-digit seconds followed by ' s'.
9 h 48 min
